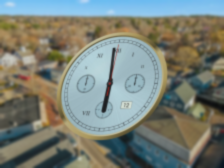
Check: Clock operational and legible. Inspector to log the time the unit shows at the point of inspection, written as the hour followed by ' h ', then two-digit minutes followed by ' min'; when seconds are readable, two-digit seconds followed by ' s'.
5 h 59 min
